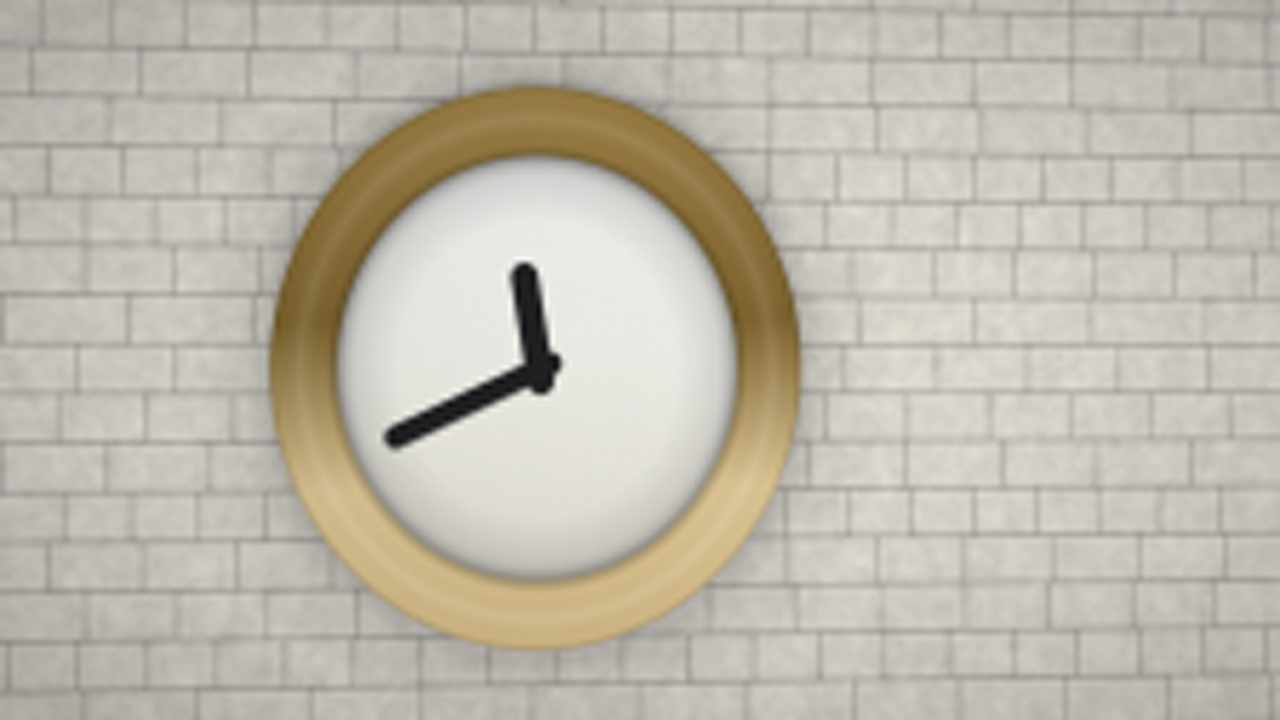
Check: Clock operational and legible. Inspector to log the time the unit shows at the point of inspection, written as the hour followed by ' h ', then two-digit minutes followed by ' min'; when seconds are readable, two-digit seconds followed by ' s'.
11 h 41 min
